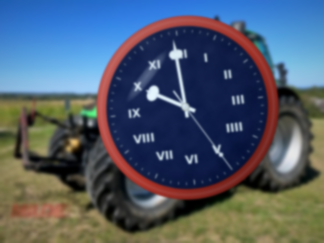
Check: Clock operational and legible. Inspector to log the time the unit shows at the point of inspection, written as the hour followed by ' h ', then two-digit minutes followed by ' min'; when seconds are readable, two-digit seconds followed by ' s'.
9 h 59 min 25 s
